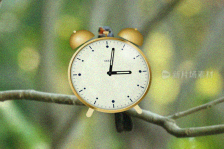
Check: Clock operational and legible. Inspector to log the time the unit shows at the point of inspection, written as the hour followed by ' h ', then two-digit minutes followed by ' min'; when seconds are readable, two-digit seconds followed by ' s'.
3 h 02 min
